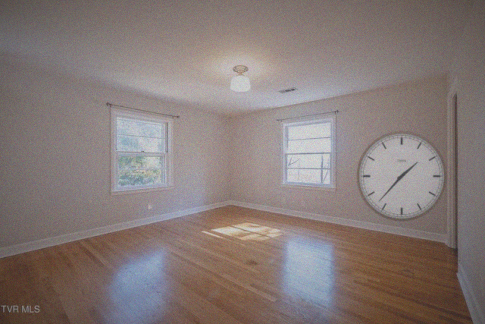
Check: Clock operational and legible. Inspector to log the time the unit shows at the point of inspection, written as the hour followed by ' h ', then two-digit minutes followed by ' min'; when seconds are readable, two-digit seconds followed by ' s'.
1 h 37 min
